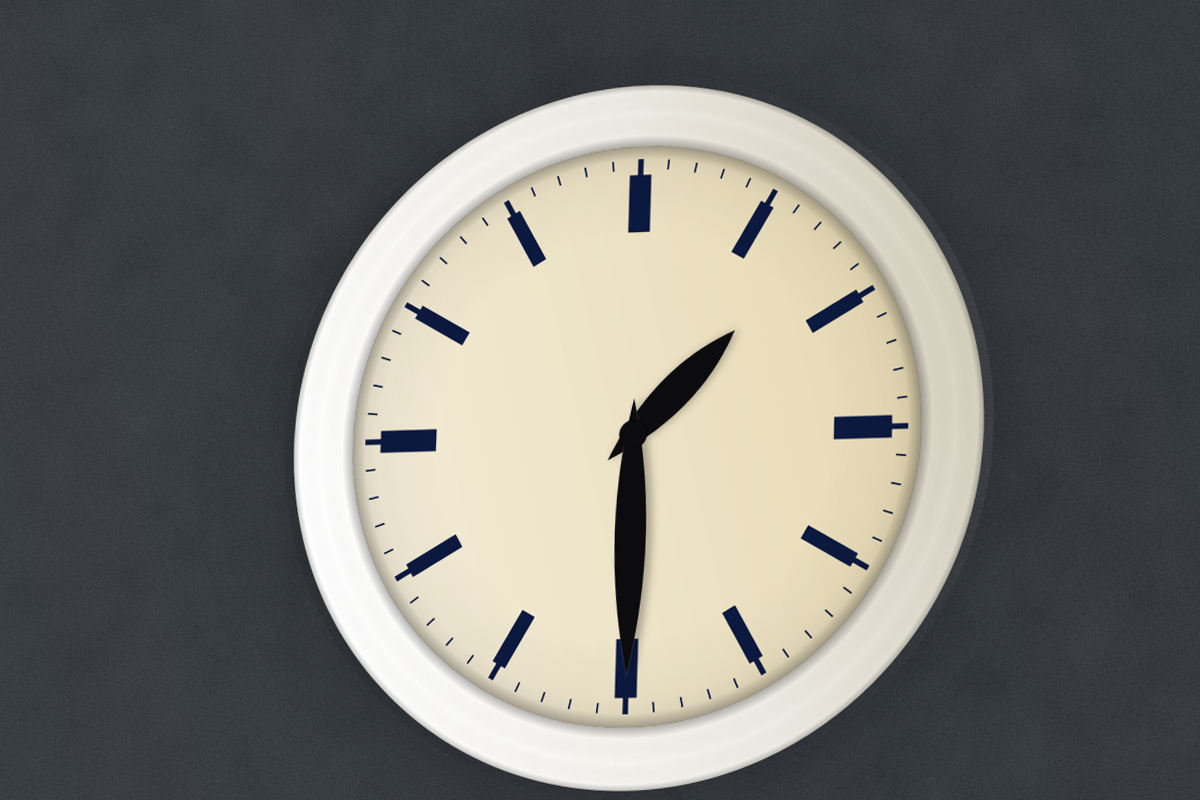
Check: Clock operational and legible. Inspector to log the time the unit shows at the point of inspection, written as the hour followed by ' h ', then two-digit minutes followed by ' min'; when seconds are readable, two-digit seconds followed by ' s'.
1 h 30 min
